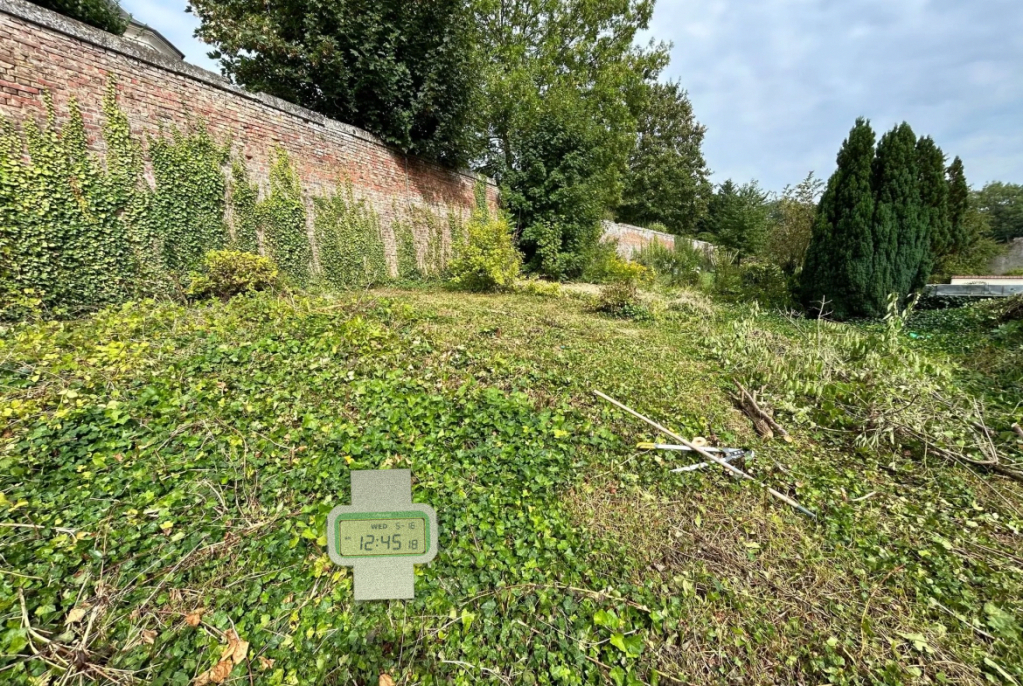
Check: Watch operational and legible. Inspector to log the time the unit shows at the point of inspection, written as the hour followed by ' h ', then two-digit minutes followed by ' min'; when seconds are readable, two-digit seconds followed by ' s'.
12 h 45 min 18 s
